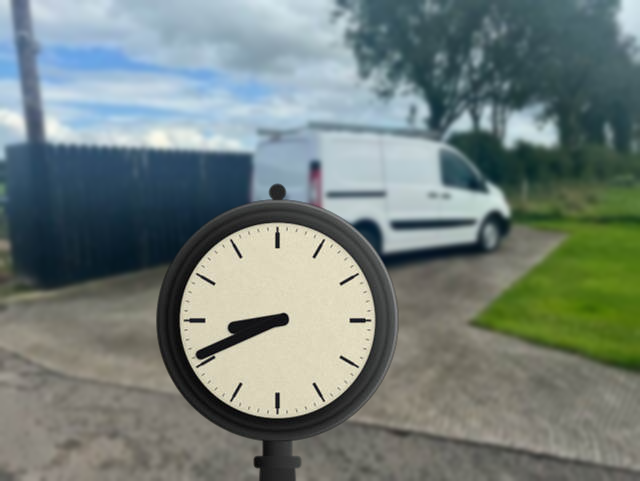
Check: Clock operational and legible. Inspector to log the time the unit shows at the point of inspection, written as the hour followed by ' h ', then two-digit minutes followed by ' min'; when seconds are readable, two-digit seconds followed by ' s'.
8 h 41 min
